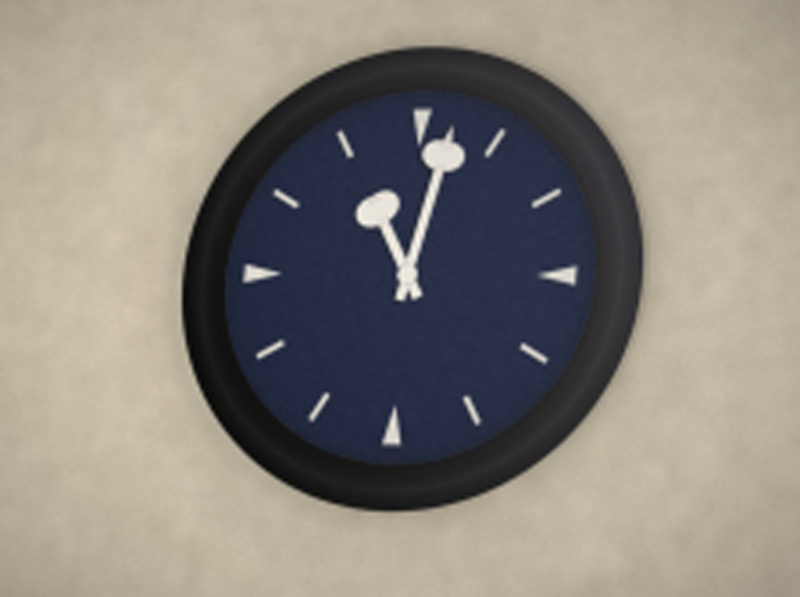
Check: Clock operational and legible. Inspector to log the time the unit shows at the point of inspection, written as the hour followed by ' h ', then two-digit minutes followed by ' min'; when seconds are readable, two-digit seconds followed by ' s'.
11 h 02 min
